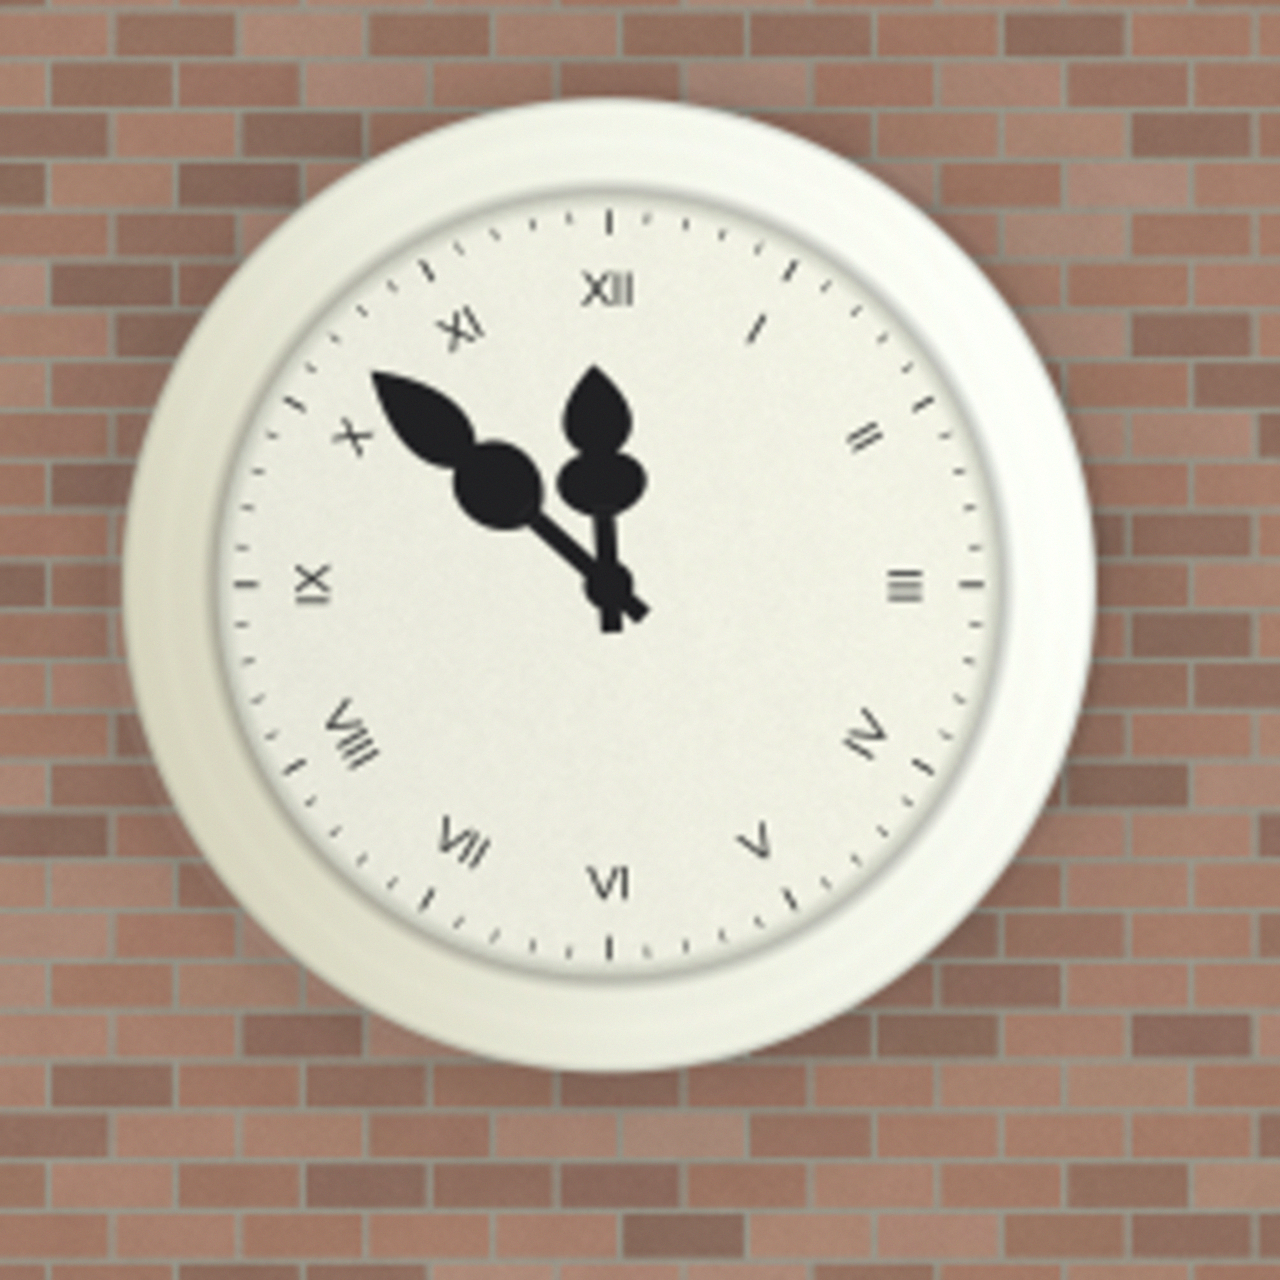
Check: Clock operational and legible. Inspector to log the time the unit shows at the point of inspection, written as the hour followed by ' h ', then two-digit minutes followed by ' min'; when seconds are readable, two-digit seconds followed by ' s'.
11 h 52 min
